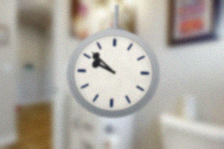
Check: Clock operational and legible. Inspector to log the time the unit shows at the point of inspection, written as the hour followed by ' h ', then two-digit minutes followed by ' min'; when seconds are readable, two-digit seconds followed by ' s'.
9 h 52 min
